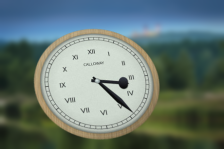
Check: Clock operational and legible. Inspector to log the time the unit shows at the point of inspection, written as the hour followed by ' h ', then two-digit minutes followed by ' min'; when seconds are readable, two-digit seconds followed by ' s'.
3 h 24 min
